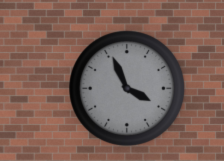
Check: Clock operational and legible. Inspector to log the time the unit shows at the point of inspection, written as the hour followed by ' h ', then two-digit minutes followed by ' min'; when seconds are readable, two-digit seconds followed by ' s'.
3 h 56 min
